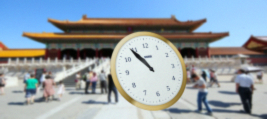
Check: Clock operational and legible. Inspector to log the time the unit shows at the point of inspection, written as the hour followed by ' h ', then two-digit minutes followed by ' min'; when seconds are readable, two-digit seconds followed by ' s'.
10 h 54 min
